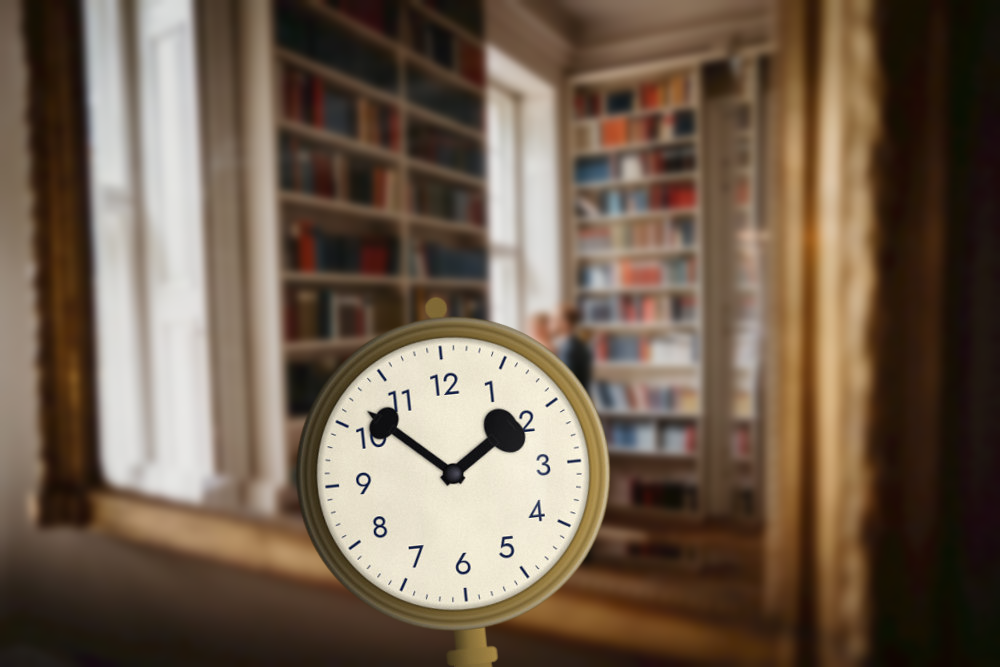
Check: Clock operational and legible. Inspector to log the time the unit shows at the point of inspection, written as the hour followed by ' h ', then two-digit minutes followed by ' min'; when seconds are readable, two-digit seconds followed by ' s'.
1 h 52 min
